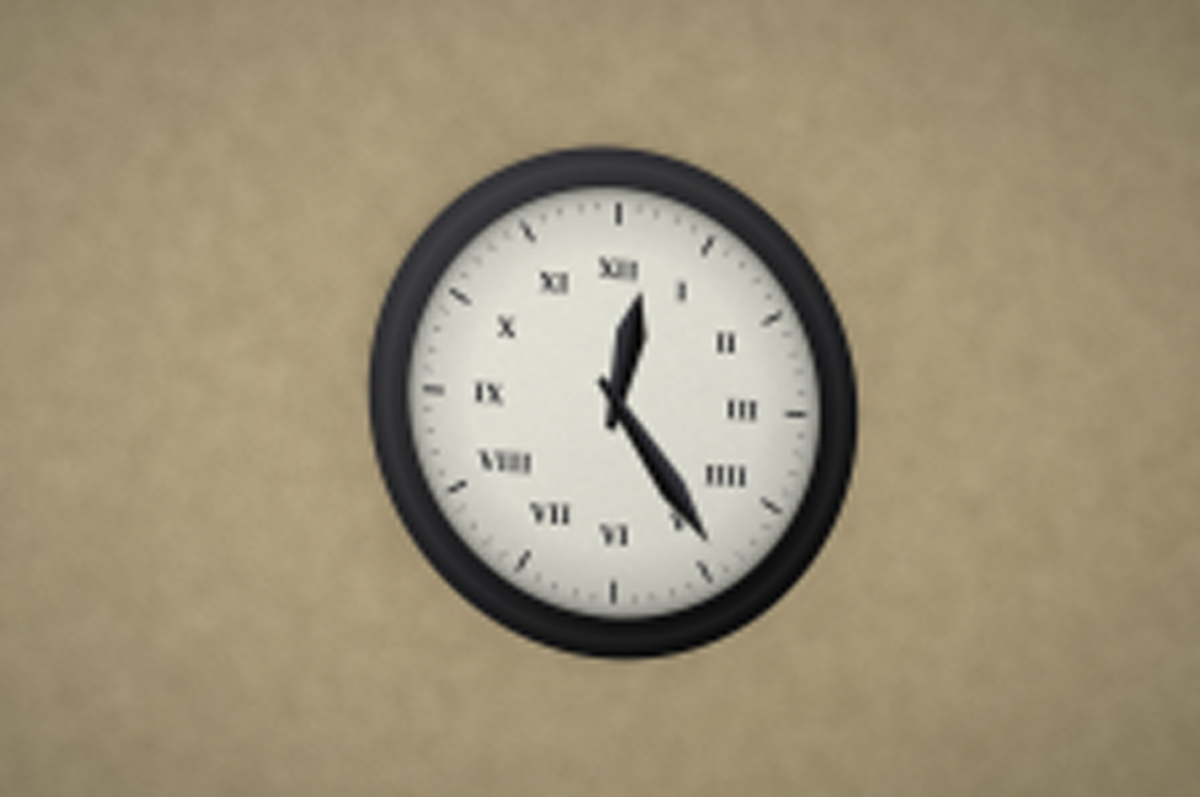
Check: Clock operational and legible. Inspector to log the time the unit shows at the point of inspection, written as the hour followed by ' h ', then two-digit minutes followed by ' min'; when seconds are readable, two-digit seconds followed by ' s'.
12 h 24 min
